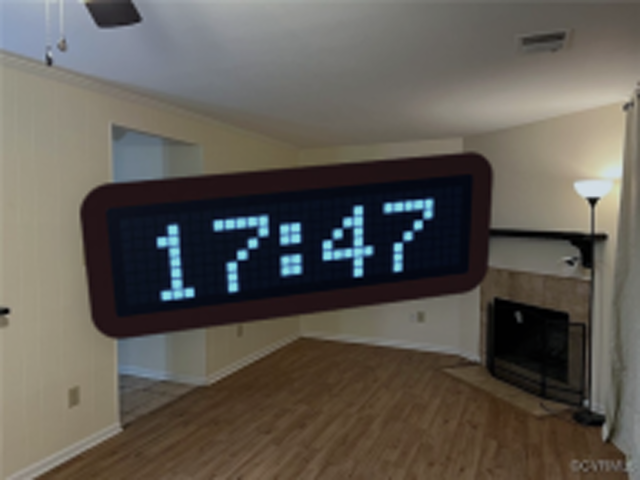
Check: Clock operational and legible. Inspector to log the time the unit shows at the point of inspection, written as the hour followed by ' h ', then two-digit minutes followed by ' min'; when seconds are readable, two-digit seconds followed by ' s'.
17 h 47 min
